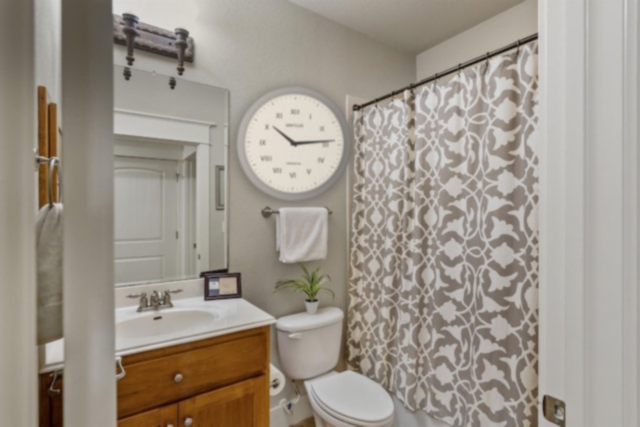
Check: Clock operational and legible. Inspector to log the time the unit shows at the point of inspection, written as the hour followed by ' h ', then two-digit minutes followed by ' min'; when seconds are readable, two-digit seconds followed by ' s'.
10 h 14 min
